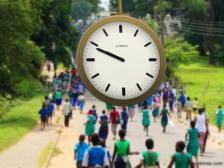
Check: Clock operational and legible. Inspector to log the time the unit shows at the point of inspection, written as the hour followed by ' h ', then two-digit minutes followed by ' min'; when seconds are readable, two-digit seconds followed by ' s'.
9 h 49 min
